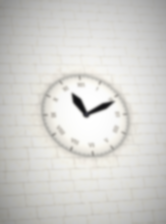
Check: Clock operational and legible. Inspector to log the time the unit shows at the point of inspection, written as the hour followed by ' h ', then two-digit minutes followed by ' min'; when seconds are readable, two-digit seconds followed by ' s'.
11 h 11 min
